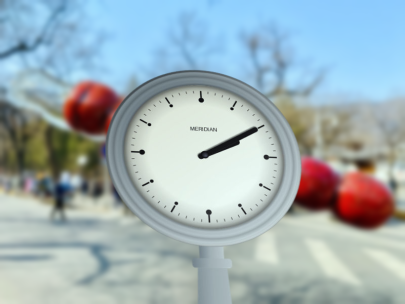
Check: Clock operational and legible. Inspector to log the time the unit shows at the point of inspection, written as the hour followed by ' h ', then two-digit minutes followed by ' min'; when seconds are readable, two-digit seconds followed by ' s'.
2 h 10 min
